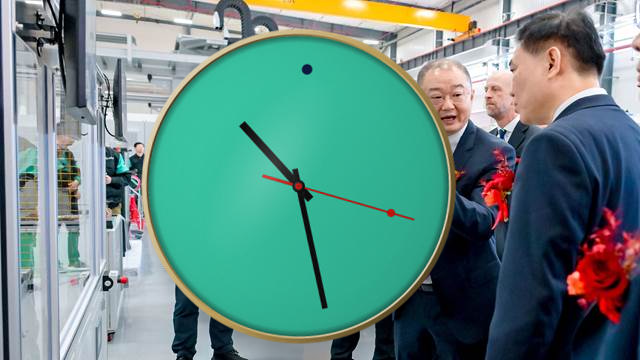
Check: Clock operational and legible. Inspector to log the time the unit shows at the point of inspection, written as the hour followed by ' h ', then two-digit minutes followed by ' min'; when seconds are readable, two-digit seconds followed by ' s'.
10 h 27 min 17 s
